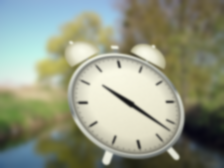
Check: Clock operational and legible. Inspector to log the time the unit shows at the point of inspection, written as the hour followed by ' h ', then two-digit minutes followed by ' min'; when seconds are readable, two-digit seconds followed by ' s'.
10 h 22 min
